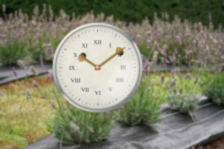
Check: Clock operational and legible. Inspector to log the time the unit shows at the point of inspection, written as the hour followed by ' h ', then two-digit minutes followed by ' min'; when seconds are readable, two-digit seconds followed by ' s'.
10 h 09 min
